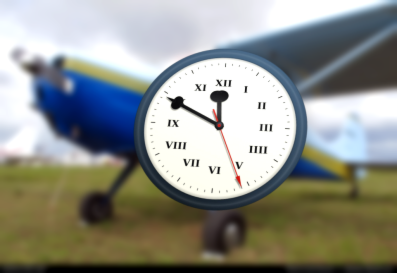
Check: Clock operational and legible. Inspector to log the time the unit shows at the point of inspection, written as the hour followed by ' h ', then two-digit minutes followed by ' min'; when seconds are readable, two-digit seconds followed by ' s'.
11 h 49 min 26 s
